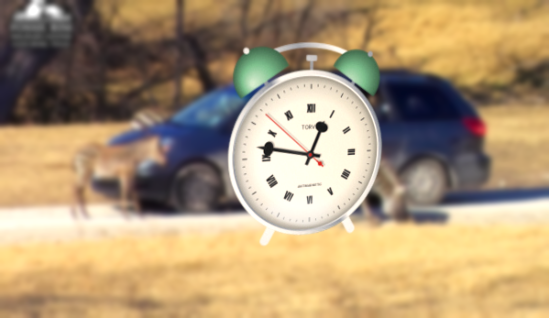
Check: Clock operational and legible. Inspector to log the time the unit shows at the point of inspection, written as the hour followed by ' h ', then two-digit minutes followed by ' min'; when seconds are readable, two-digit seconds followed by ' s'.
12 h 46 min 52 s
